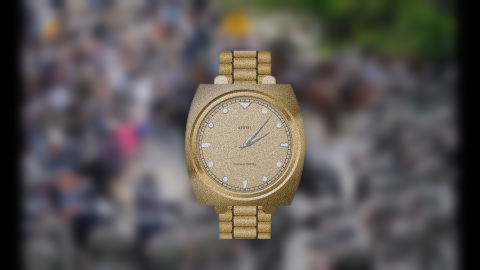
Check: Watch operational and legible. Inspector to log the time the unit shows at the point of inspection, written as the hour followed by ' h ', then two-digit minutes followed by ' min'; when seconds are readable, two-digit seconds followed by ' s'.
2 h 07 min
